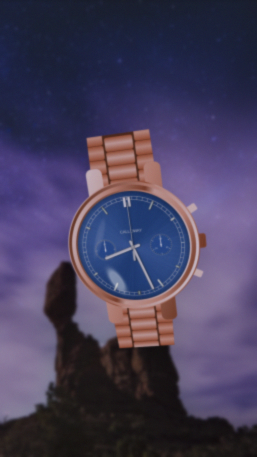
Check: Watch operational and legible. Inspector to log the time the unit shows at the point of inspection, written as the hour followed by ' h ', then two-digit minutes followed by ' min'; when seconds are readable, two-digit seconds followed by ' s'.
8 h 27 min
